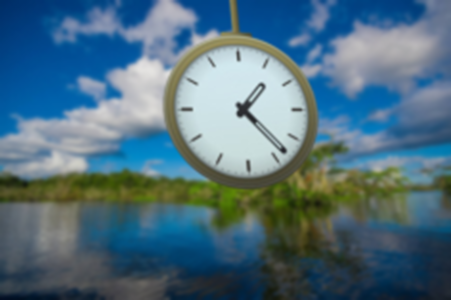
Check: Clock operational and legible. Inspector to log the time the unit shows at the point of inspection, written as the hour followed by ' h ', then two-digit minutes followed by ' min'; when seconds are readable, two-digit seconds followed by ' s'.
1 h 23 min
